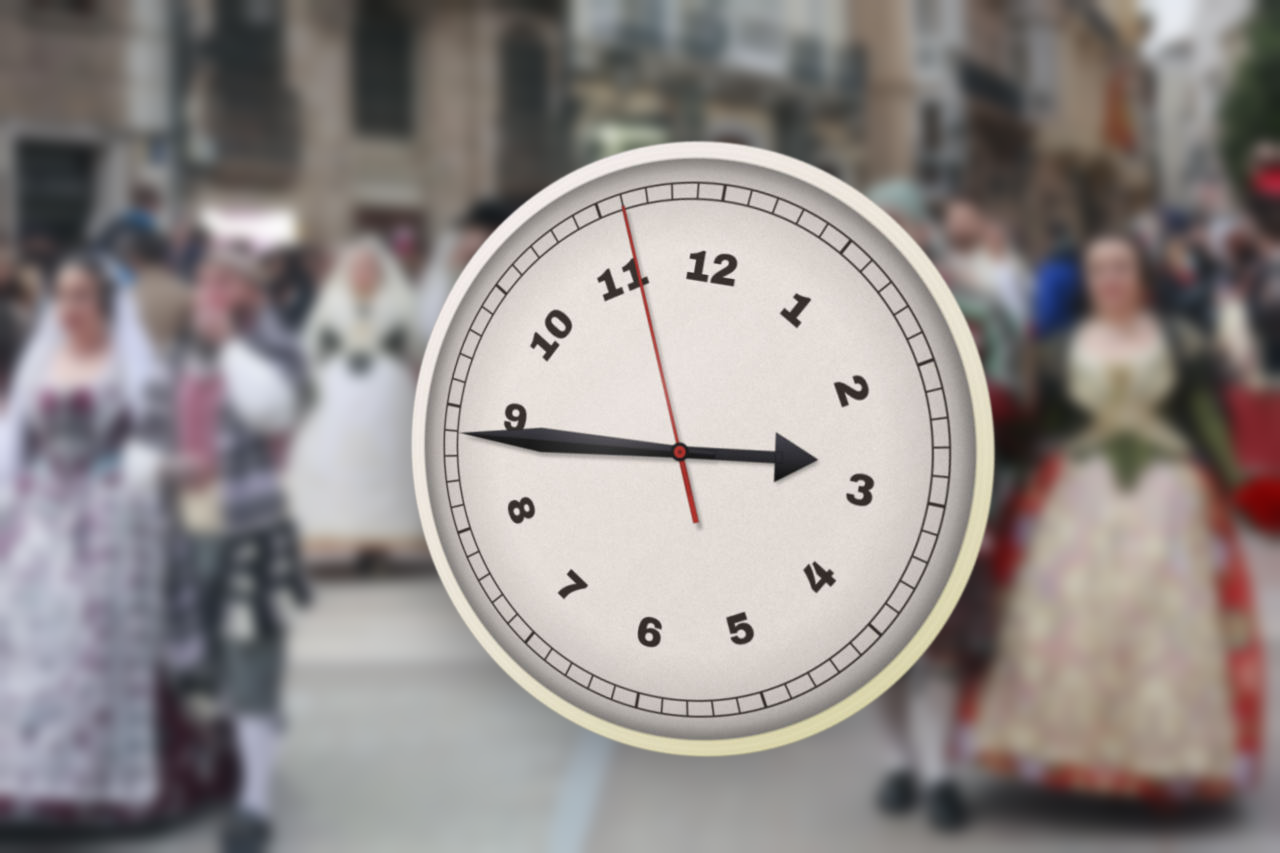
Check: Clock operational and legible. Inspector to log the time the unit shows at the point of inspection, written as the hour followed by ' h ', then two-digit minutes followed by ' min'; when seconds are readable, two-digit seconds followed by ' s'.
2 h 43 min 56 s
